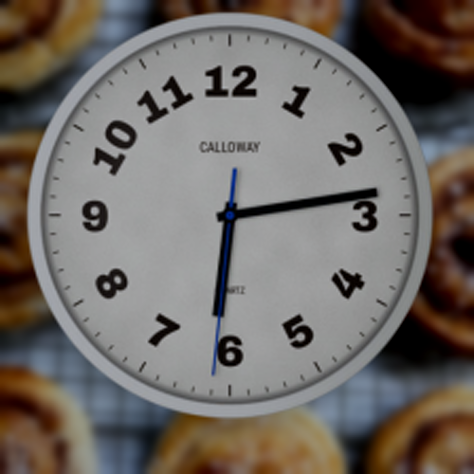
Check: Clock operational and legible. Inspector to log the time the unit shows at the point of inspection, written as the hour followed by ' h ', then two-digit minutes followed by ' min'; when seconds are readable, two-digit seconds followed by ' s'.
6 h 13 min 31 s
